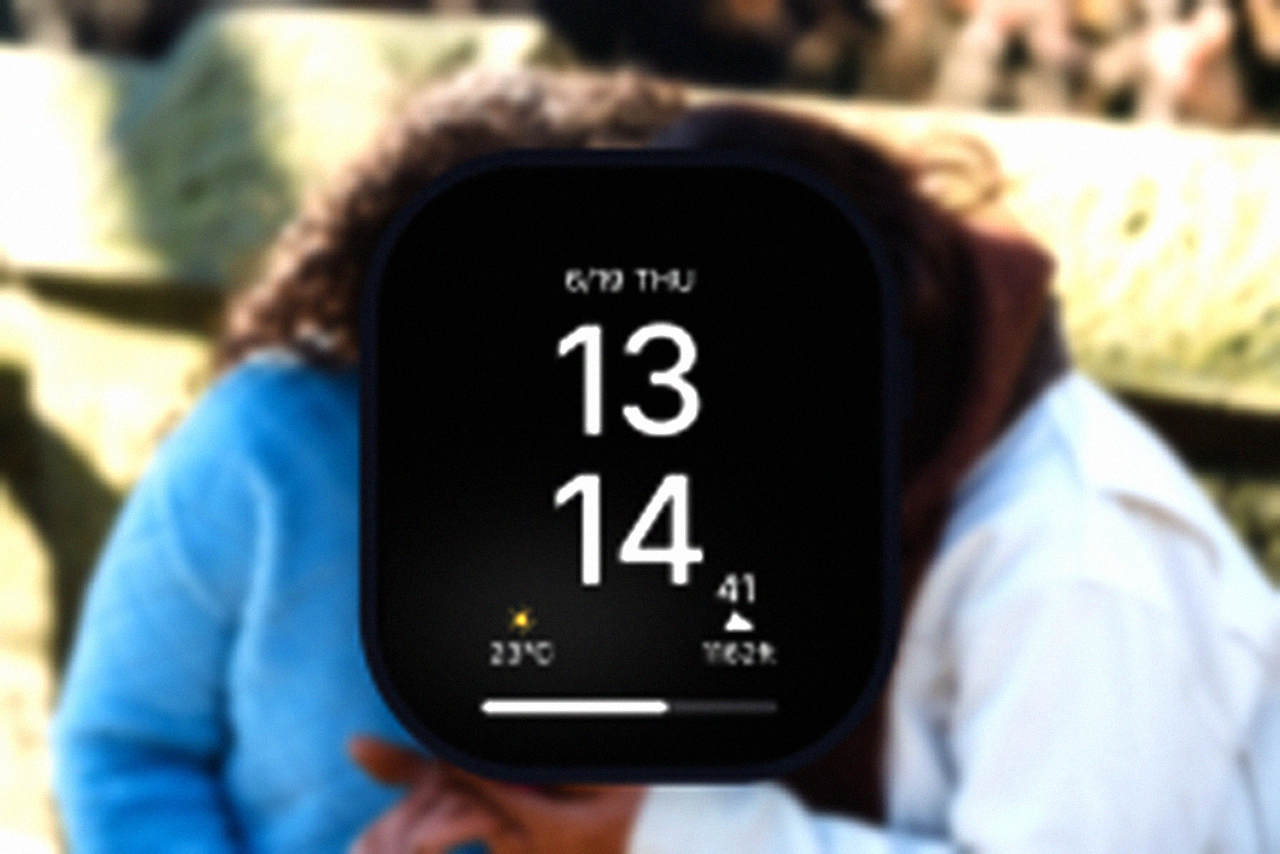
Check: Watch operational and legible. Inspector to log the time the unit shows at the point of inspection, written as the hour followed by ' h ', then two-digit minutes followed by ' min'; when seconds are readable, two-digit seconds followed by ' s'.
13 h 14 min
